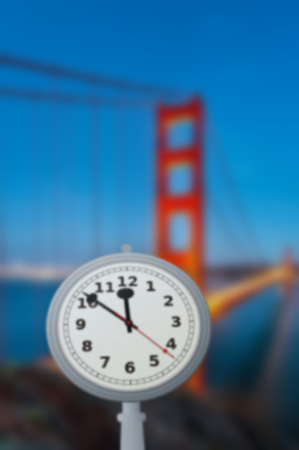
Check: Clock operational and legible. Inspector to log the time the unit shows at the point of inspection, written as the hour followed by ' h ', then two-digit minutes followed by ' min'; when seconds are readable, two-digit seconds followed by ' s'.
11 h 51 min 22 s
